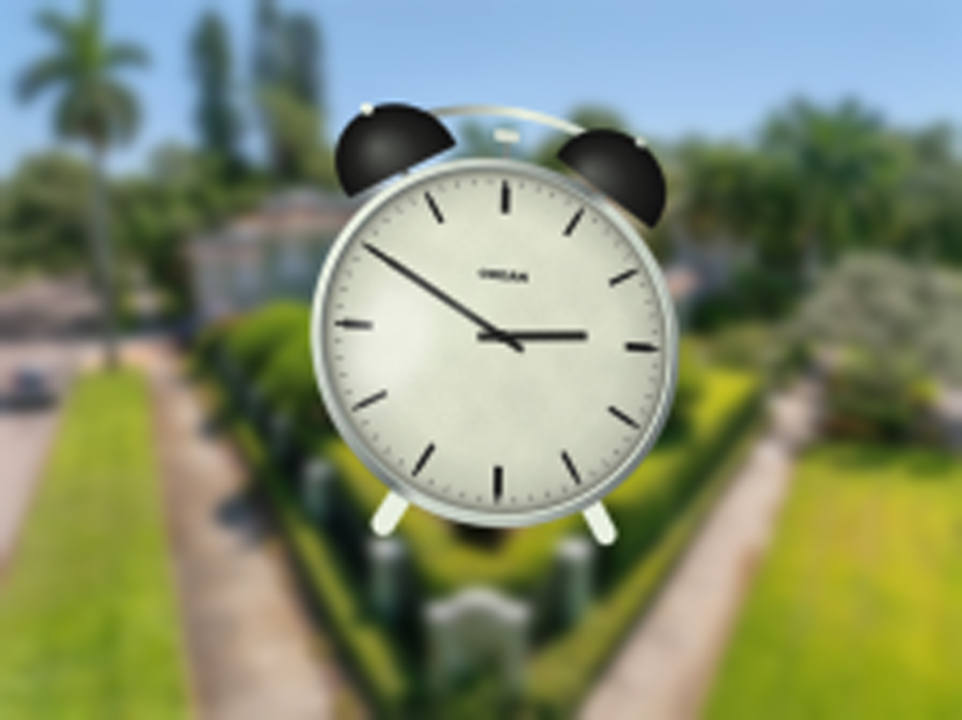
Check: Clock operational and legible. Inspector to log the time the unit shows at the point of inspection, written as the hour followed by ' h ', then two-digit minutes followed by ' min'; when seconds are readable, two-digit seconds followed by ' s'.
2 h 50 min
